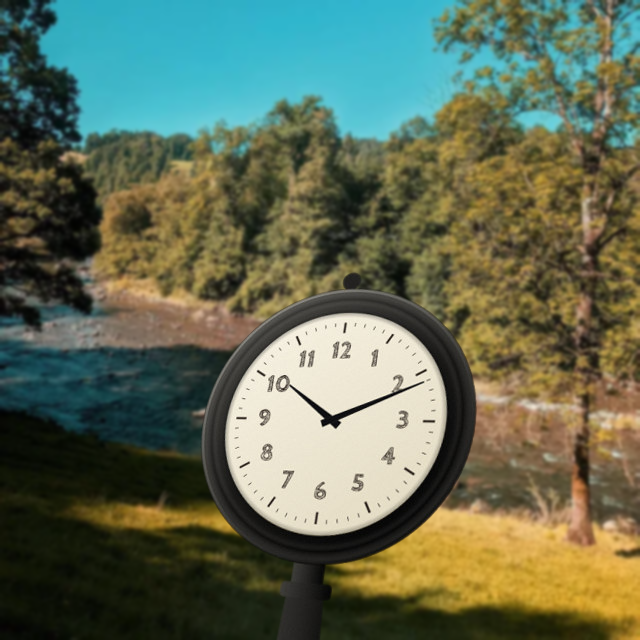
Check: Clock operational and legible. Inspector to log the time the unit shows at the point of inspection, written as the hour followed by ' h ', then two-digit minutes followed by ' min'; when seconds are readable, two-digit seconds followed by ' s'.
10 h 11 min
